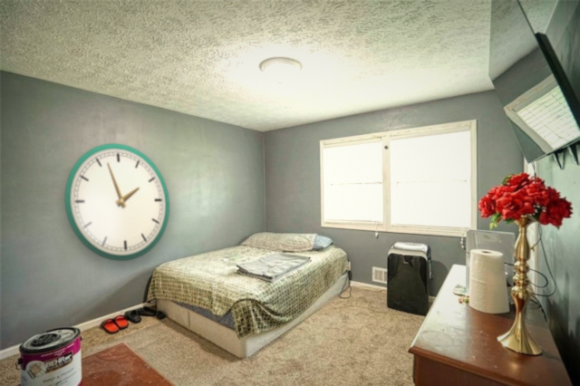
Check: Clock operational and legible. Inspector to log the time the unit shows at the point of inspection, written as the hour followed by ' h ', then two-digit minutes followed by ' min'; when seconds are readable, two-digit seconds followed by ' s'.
1 h 57 min
